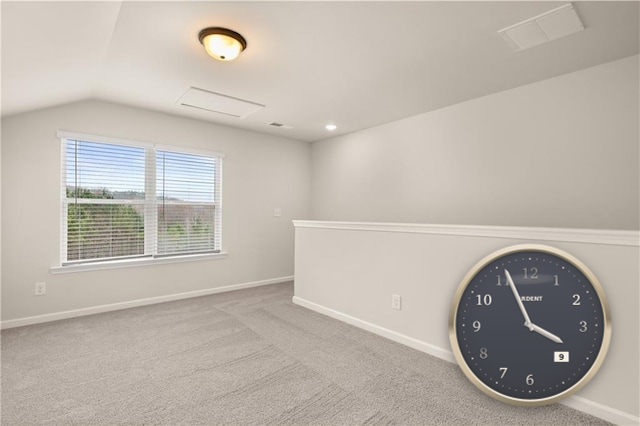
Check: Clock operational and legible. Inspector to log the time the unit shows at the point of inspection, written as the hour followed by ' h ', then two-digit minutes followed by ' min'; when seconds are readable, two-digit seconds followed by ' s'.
3 h 56 min
